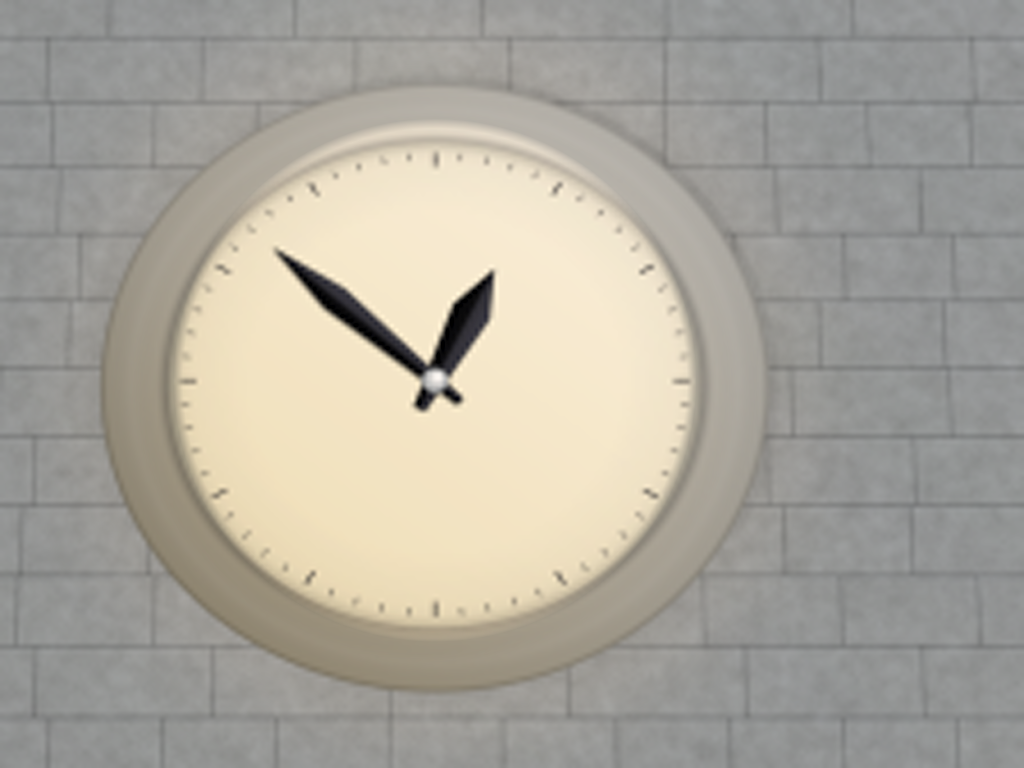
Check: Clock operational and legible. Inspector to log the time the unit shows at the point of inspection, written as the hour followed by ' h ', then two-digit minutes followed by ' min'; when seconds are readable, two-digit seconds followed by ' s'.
12 h 52 min
